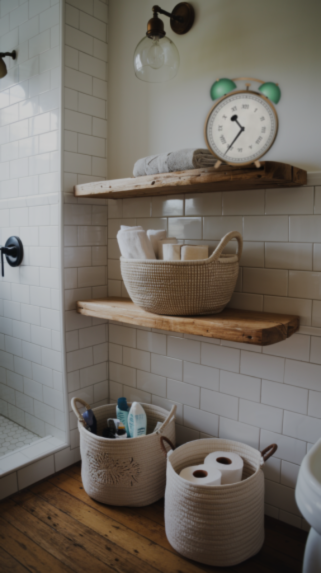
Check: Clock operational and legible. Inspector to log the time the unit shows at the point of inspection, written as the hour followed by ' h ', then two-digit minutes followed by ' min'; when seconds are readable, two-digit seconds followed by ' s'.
10 h 35 min
